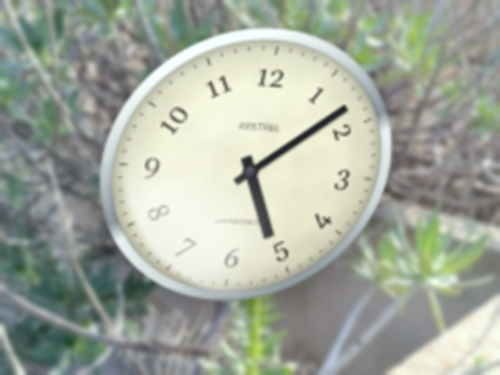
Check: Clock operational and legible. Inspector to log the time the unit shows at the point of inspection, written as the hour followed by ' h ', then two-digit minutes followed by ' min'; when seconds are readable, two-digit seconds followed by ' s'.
5 h 08 min
